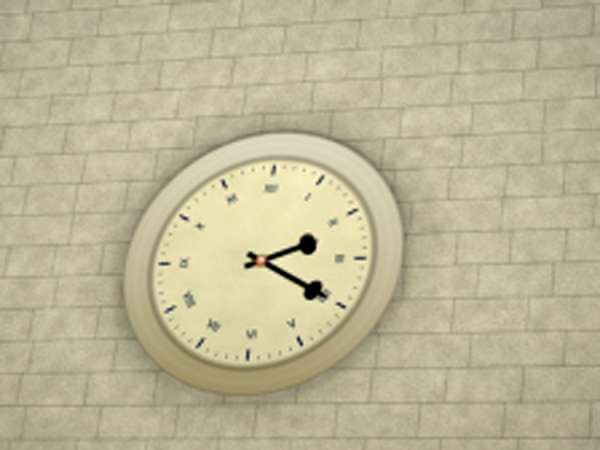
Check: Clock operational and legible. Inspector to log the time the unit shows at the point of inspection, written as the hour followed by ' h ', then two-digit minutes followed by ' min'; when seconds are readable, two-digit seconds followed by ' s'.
2 h 20 min
